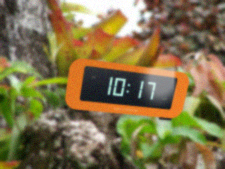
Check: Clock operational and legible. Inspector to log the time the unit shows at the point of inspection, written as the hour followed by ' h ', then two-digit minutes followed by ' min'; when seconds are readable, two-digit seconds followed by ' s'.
10 h 17 min
